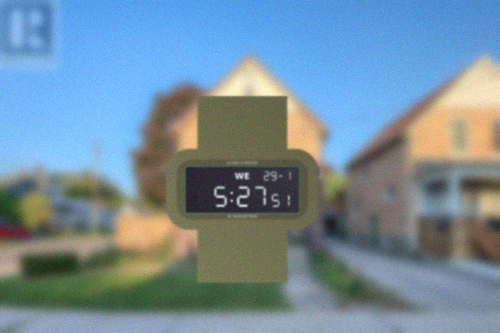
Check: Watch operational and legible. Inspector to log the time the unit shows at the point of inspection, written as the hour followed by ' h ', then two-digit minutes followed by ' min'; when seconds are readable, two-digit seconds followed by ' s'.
5 h 27 min 51 s
